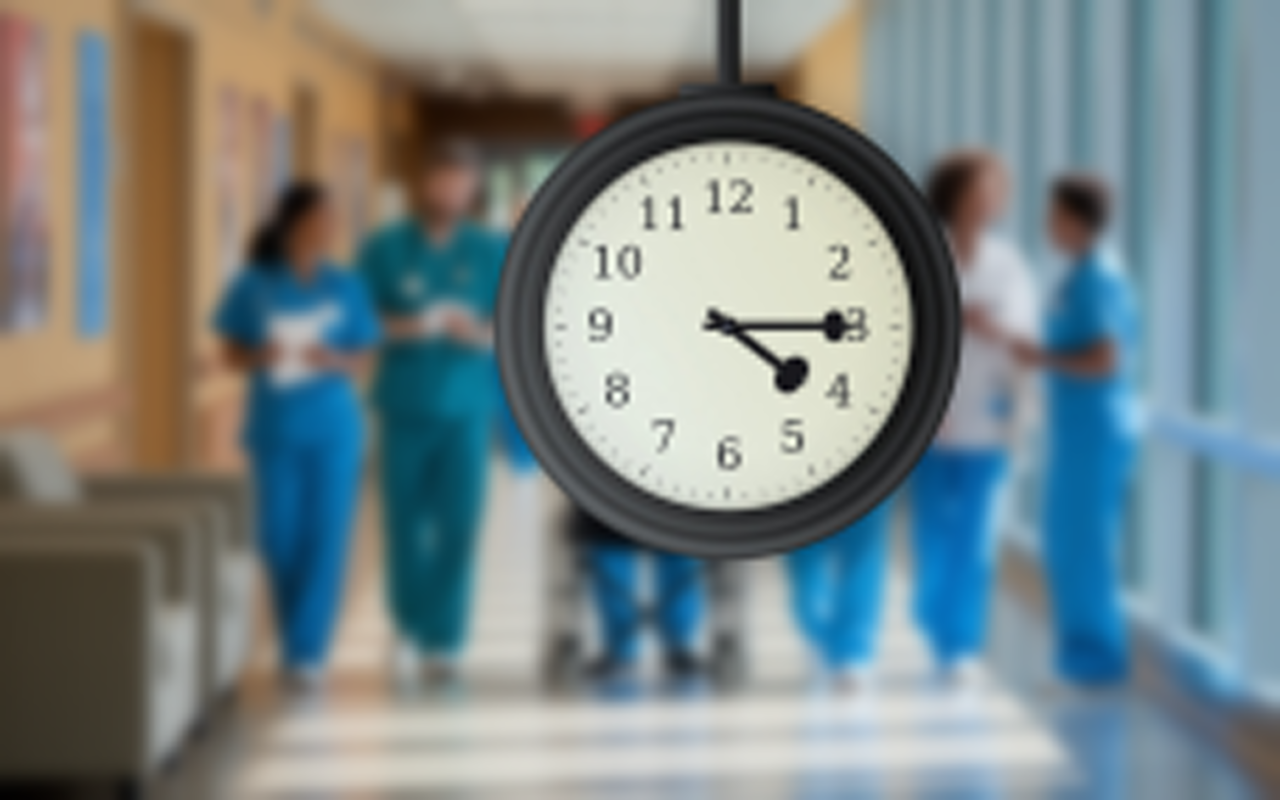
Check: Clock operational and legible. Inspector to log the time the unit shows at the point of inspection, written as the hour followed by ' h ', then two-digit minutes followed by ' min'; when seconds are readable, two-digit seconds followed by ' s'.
4 h 15 min
